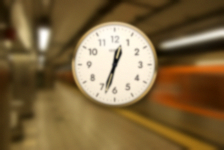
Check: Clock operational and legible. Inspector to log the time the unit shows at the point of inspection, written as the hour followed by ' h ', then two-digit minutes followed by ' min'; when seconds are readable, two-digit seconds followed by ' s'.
12 h 33 min
